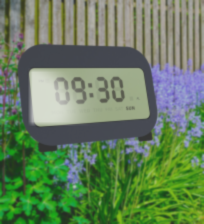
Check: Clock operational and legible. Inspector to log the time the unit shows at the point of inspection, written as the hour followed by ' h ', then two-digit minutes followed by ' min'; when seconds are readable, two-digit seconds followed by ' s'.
9 h 30 min
